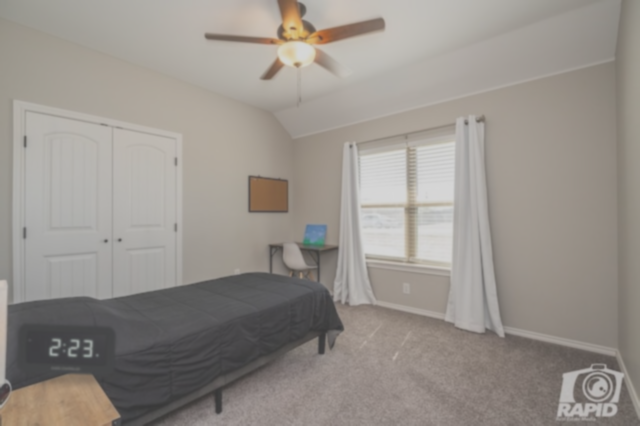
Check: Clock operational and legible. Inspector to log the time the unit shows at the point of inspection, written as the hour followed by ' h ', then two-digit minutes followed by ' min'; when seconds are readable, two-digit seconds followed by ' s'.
2 h 23 min
